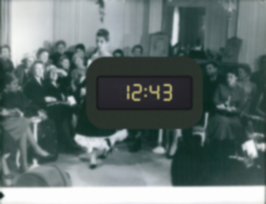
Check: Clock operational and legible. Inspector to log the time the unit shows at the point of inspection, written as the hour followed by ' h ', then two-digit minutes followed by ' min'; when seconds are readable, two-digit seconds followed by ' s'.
12 h 43 min
